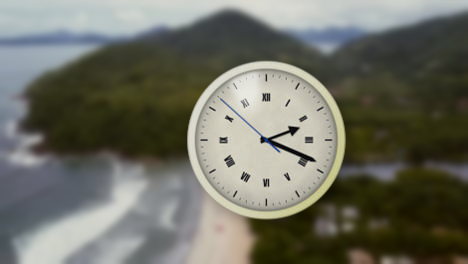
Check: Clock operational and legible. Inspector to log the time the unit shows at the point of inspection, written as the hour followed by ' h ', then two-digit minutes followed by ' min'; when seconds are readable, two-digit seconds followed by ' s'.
2 h 18 min 52 s
